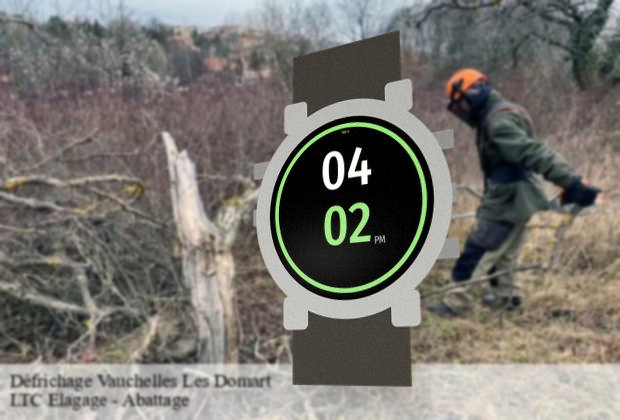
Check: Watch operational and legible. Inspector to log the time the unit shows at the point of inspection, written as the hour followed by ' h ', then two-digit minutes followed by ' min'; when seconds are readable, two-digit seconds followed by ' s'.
4 h 02 min
